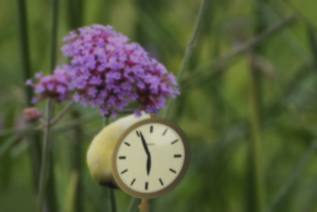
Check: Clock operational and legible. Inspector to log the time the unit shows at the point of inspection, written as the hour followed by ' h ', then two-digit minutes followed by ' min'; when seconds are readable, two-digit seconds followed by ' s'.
5 h 56 min
